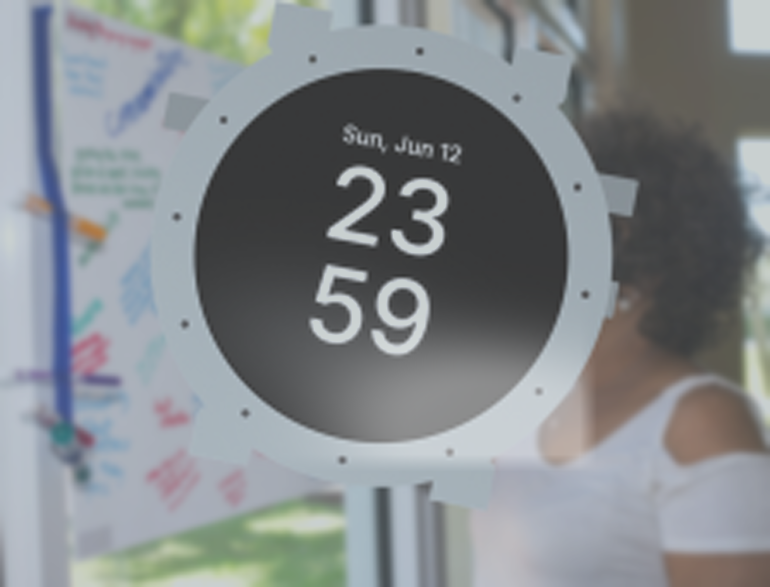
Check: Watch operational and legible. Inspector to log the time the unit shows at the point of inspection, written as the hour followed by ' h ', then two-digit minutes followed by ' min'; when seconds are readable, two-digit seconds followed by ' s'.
23 h 59 min
